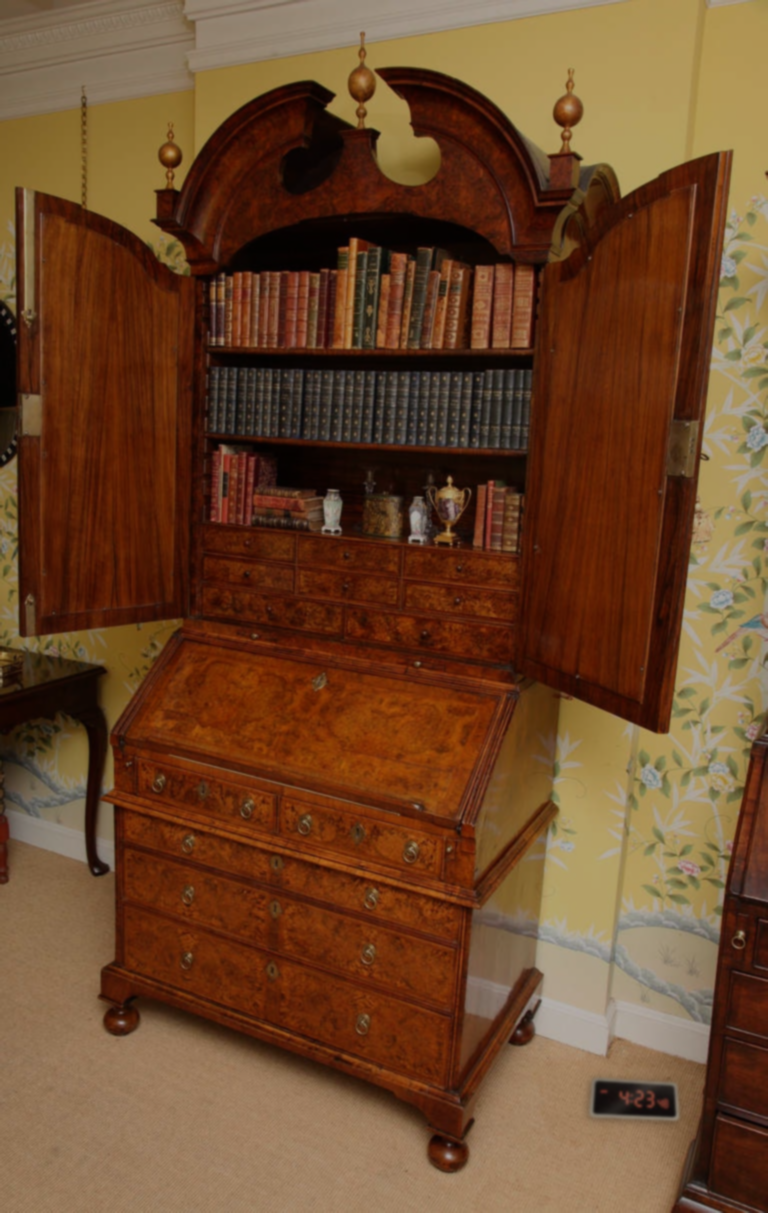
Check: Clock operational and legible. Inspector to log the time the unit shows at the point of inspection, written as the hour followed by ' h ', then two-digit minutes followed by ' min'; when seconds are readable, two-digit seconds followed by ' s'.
4 h 23 min
